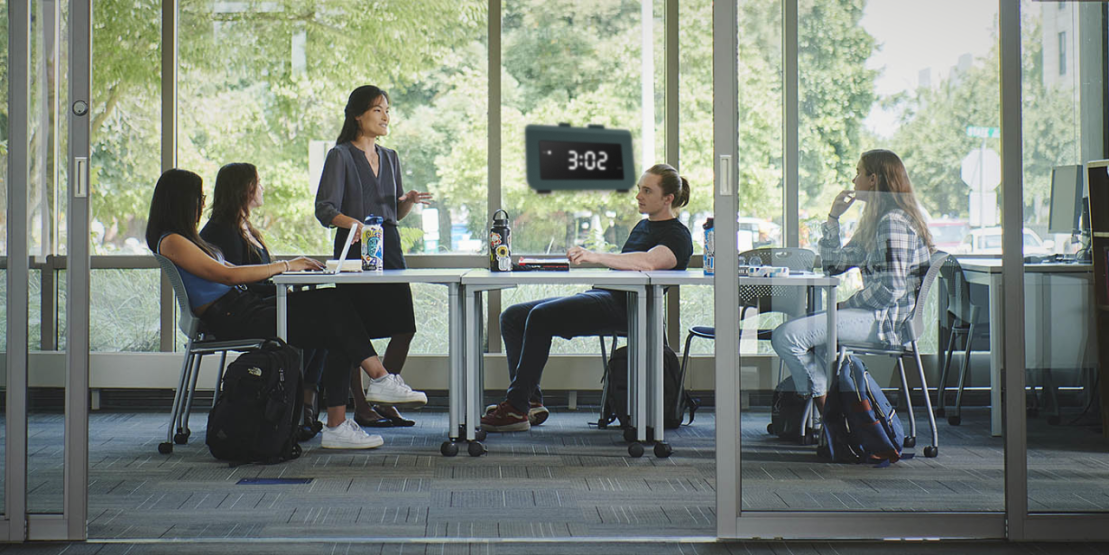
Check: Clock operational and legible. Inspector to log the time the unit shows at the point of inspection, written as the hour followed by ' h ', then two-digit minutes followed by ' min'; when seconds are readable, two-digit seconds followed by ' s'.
3 h 02 min
